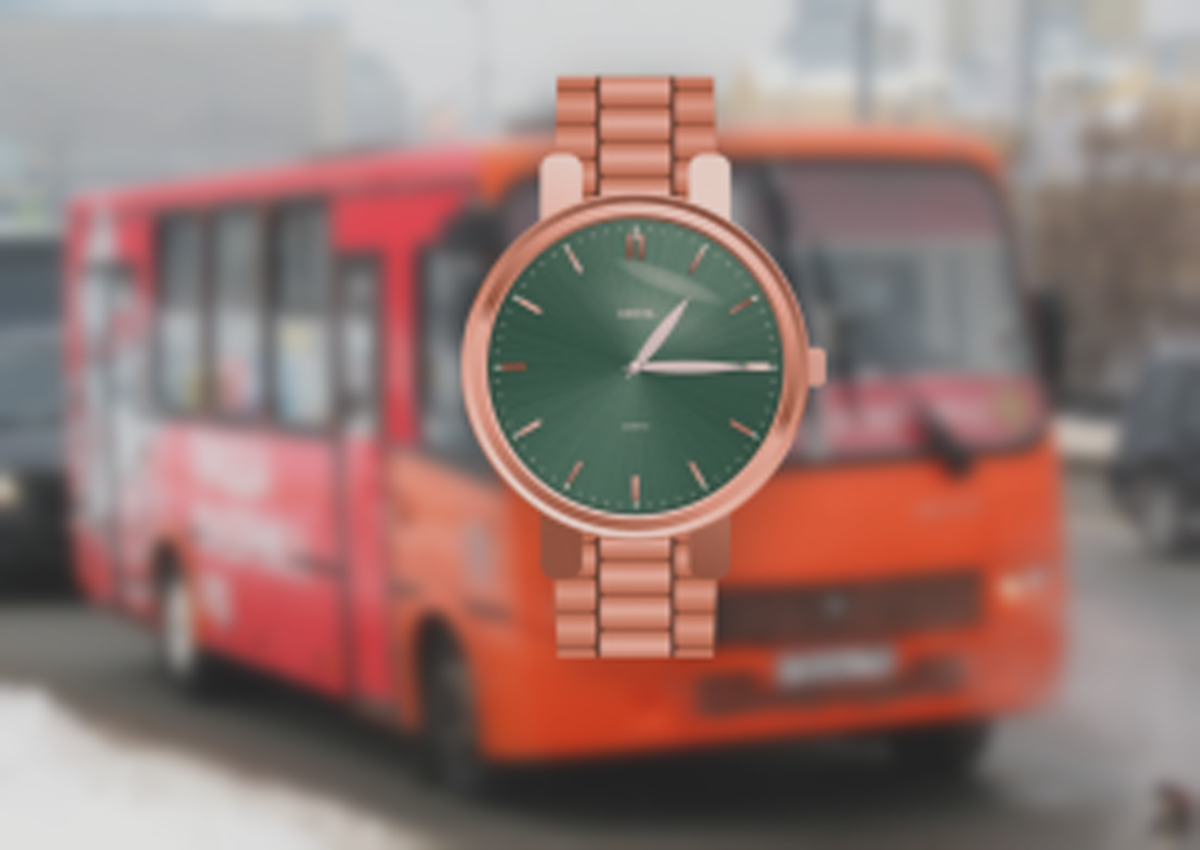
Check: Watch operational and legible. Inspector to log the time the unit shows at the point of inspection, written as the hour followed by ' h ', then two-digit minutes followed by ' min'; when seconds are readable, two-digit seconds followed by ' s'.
1 h 15 min
